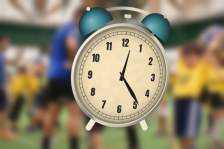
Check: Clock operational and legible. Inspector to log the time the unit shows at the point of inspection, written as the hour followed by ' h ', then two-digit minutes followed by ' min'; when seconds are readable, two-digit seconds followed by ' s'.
12 h 24 min
